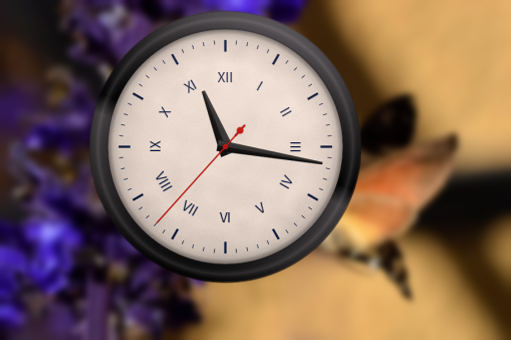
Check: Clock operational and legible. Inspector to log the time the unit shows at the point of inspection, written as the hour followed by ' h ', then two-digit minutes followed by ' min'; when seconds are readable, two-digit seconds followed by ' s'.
11 h 16 min 37 s
